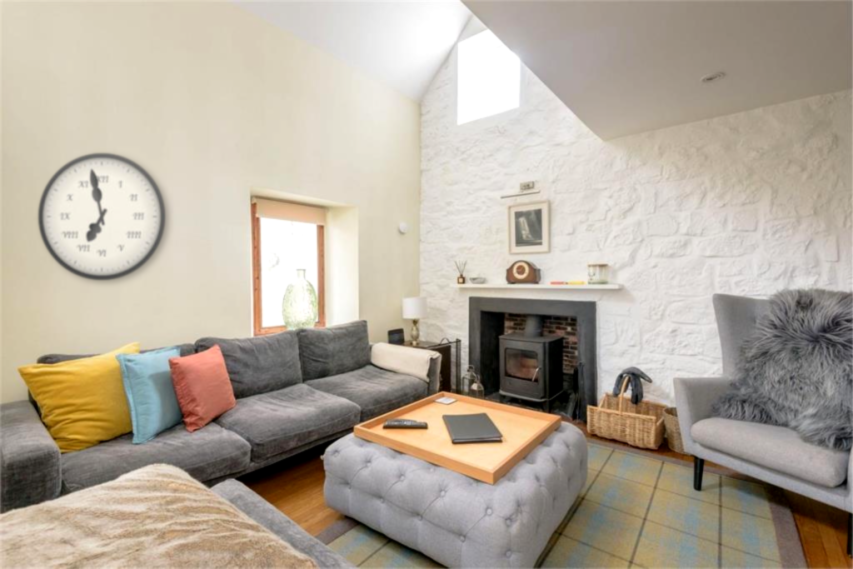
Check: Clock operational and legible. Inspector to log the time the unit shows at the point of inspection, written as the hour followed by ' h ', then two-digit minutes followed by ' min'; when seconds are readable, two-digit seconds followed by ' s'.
6 h 58 min
